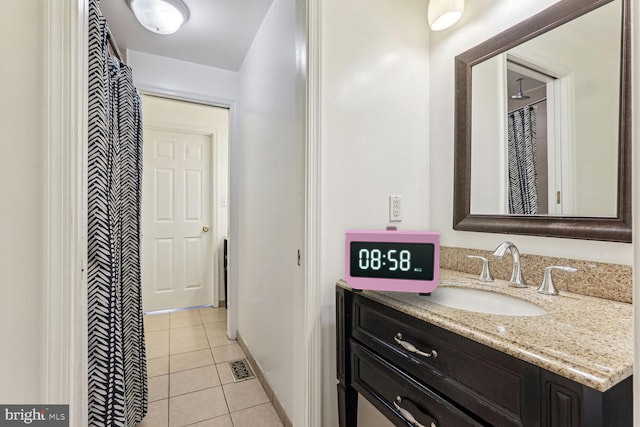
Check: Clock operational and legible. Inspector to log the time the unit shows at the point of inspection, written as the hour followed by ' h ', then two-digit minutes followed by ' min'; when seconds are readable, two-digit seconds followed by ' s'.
8 h 58 min
